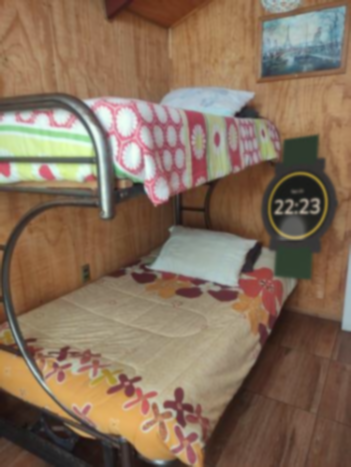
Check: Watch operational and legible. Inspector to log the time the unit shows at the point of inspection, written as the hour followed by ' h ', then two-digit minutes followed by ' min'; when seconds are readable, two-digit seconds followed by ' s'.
22 h 23 min
